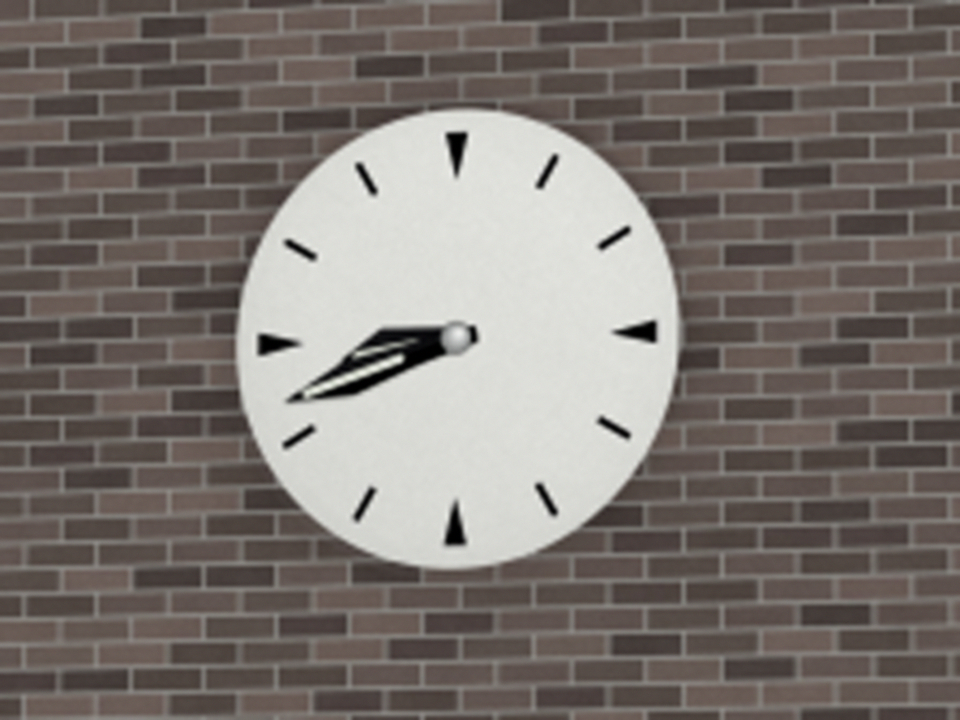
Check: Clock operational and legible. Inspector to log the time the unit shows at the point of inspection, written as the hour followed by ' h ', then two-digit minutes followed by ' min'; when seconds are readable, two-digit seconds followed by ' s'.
8 h 42 min
